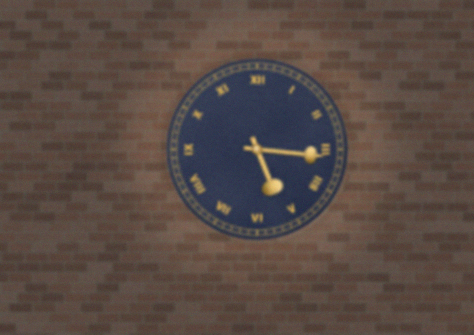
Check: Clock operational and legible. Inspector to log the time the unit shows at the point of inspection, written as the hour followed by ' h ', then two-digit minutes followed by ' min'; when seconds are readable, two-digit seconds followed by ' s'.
5 h 16 min
